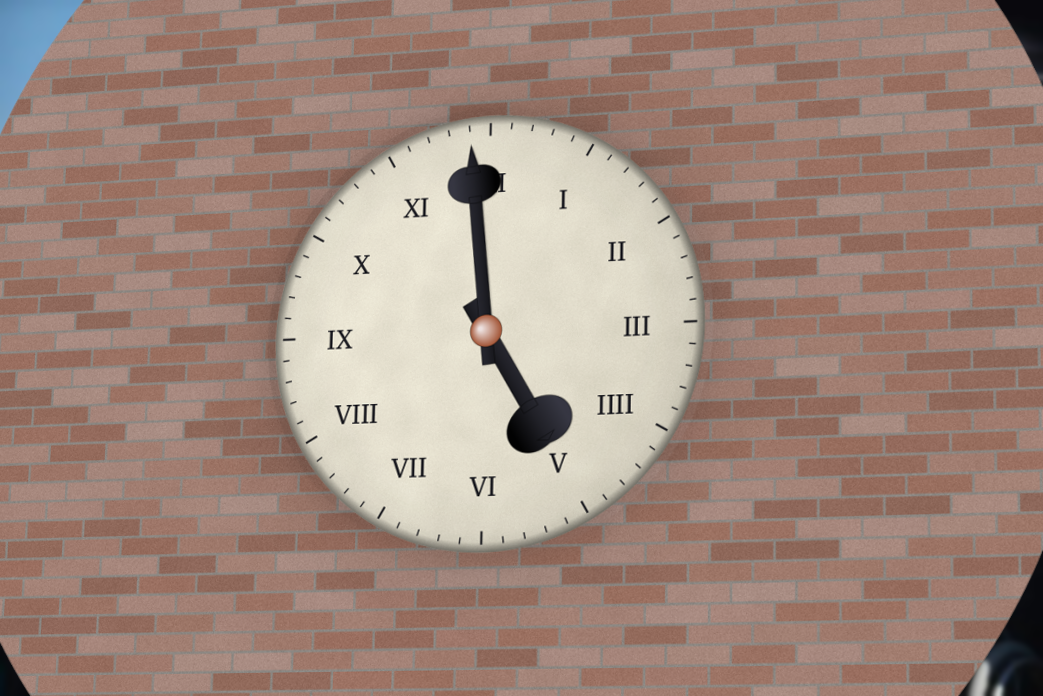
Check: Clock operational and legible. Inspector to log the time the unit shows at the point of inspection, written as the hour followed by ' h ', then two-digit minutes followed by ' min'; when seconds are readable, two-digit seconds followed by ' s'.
4 h 59 min
